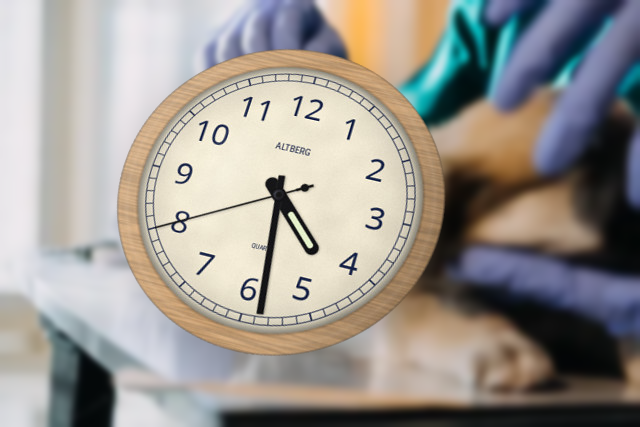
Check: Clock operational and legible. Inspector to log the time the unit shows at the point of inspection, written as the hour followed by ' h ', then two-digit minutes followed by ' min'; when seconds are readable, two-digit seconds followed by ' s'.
4 h 28 min 40 s
